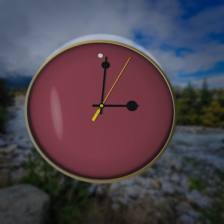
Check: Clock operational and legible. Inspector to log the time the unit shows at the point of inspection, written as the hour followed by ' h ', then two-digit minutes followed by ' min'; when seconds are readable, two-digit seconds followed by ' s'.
3 h 01 min 05 s
